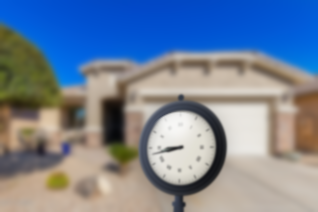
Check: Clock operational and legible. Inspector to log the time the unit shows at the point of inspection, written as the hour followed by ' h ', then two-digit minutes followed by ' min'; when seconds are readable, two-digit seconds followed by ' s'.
8 h 43 min
